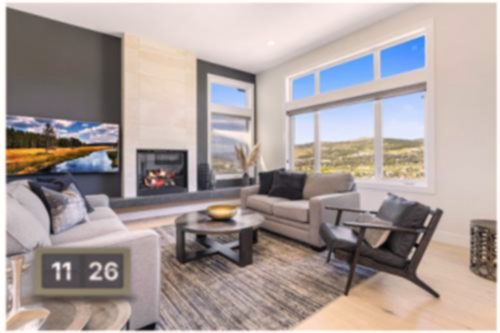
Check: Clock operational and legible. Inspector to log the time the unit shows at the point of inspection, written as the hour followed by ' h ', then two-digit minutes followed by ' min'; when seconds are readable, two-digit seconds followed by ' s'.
11 h 26 min
